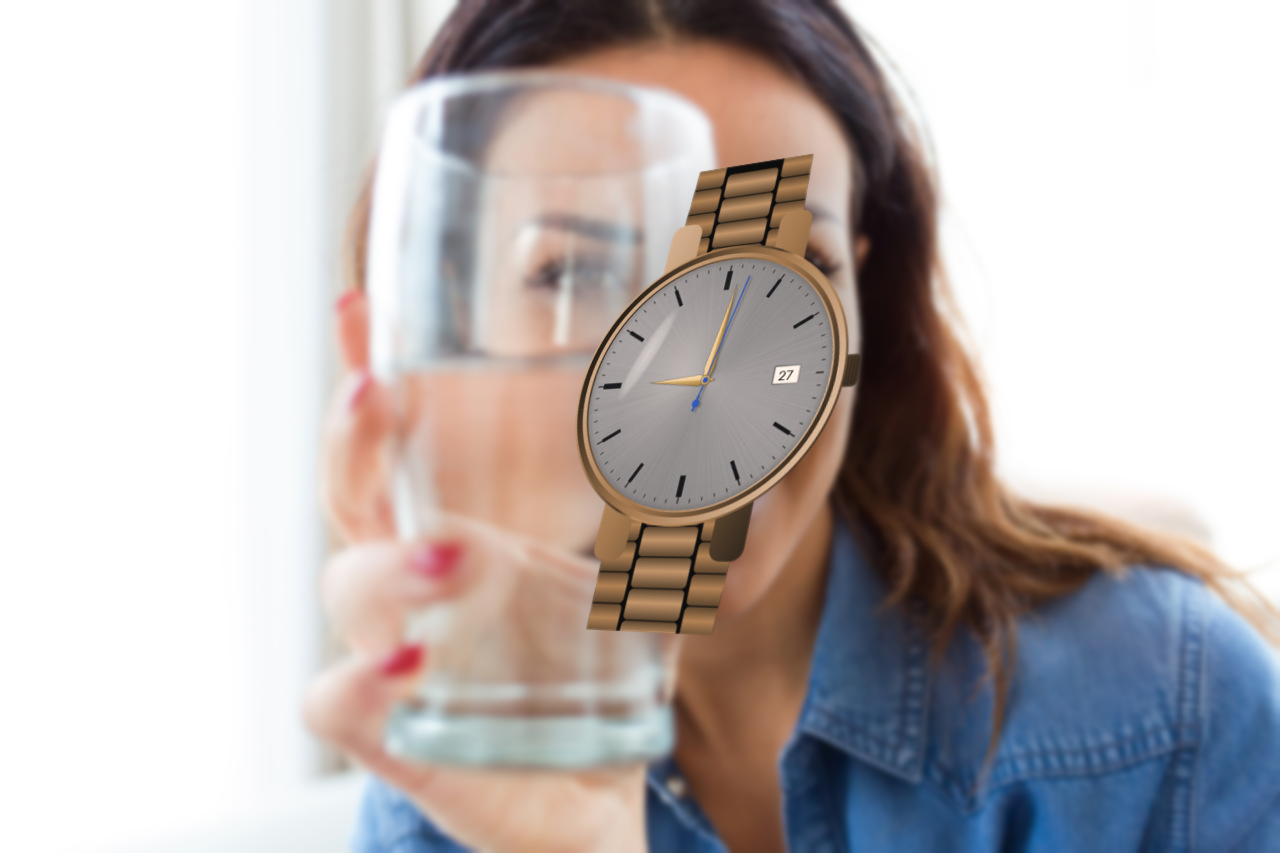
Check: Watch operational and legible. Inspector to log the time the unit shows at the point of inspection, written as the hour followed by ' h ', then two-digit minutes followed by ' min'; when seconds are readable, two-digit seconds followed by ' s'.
9 h 01 min 02 s
